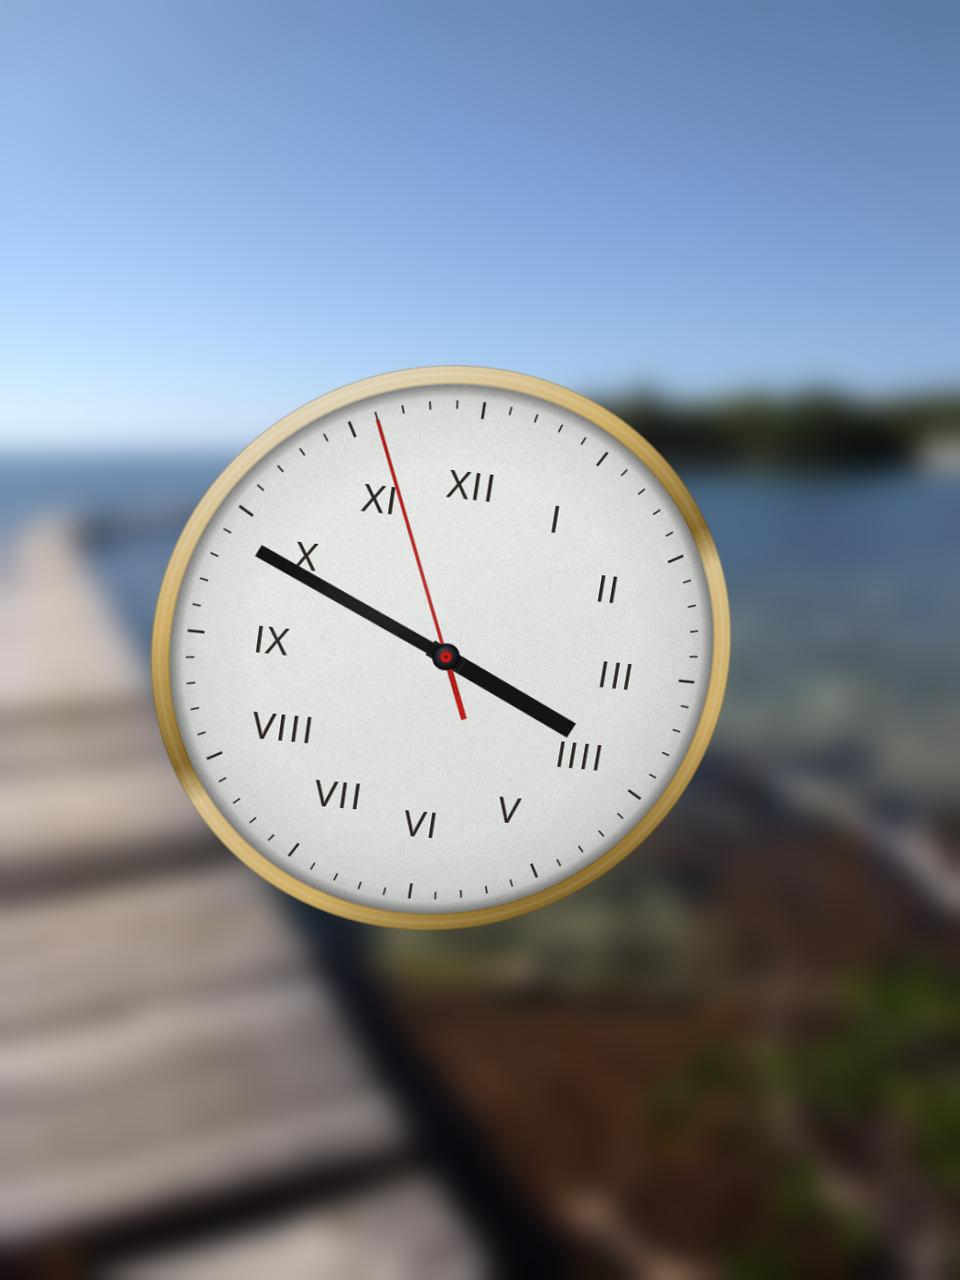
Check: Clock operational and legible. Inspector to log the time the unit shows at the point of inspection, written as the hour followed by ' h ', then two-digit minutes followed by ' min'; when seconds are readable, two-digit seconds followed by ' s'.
3 h 48 min 56 s
